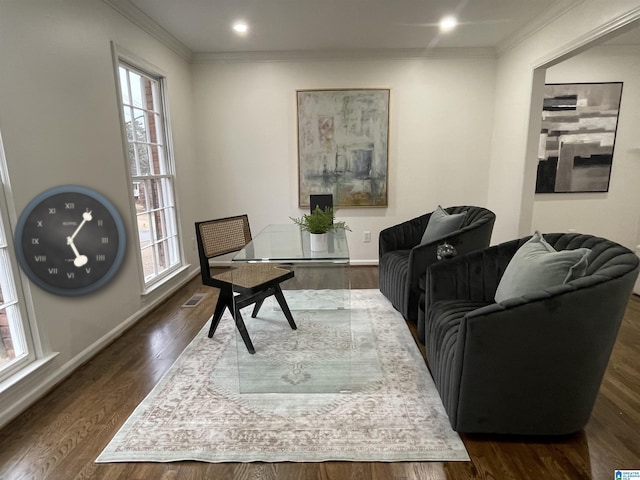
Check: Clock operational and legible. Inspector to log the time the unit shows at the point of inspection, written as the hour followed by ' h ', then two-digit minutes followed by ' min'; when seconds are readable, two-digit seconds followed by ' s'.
5 h 06 min
